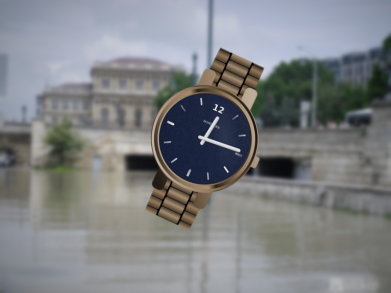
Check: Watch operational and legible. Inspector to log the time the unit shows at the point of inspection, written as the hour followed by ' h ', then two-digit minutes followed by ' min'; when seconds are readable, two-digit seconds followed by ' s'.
12 h 14 min
